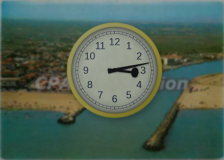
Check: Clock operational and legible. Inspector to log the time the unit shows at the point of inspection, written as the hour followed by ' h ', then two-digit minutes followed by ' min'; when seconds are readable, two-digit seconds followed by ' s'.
3 h 13 min
